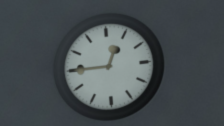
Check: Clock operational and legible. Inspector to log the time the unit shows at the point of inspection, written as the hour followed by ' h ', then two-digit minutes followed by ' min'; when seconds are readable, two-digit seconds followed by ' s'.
12 h 45 min
